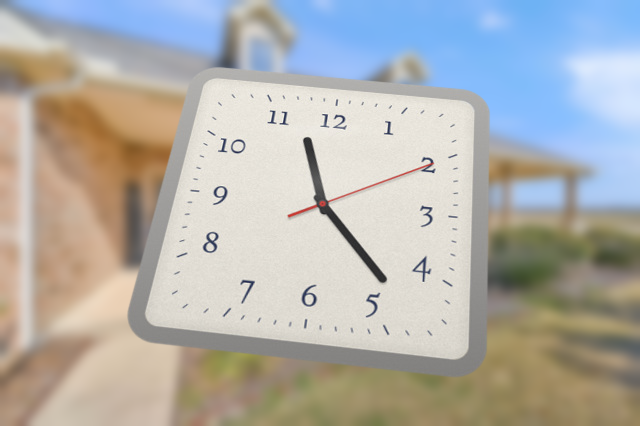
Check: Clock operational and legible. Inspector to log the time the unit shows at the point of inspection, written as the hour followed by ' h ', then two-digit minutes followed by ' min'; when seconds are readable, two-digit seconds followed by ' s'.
11 h 23 min 10 s
